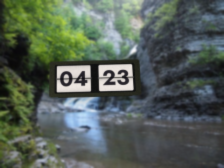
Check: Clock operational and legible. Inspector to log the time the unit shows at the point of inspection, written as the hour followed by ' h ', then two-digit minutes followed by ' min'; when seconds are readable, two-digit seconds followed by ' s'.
4 h 23 min
